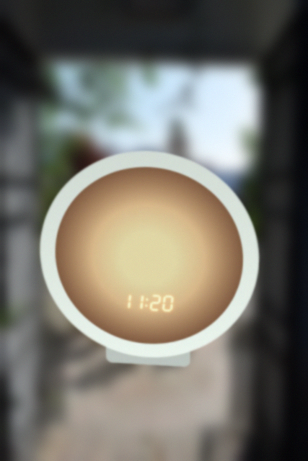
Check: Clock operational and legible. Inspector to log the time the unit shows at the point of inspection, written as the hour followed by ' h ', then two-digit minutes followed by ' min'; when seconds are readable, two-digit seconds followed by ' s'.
11 h 20 min
